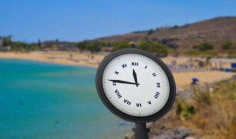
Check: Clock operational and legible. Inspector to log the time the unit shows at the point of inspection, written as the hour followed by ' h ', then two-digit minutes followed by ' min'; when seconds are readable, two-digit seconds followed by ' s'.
11 h 46 min
